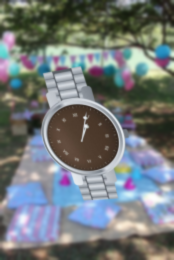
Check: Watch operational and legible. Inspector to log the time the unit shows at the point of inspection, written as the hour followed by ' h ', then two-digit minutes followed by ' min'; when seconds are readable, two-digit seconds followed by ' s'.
1 h 04 min
